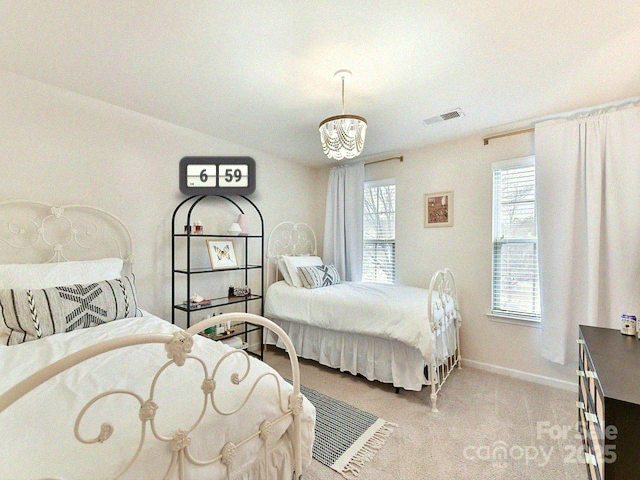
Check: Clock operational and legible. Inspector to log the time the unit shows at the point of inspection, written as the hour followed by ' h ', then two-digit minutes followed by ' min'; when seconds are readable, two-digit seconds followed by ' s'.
6 h 59 min
